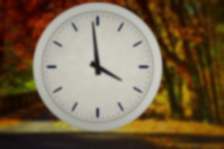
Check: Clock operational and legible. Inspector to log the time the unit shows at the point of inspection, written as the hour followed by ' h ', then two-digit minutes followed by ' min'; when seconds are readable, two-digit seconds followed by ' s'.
3 h 59 min
